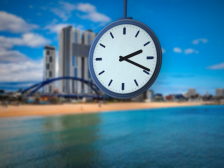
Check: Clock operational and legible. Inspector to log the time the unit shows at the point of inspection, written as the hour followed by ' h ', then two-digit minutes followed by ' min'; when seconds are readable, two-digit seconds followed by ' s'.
2 h 19 min
